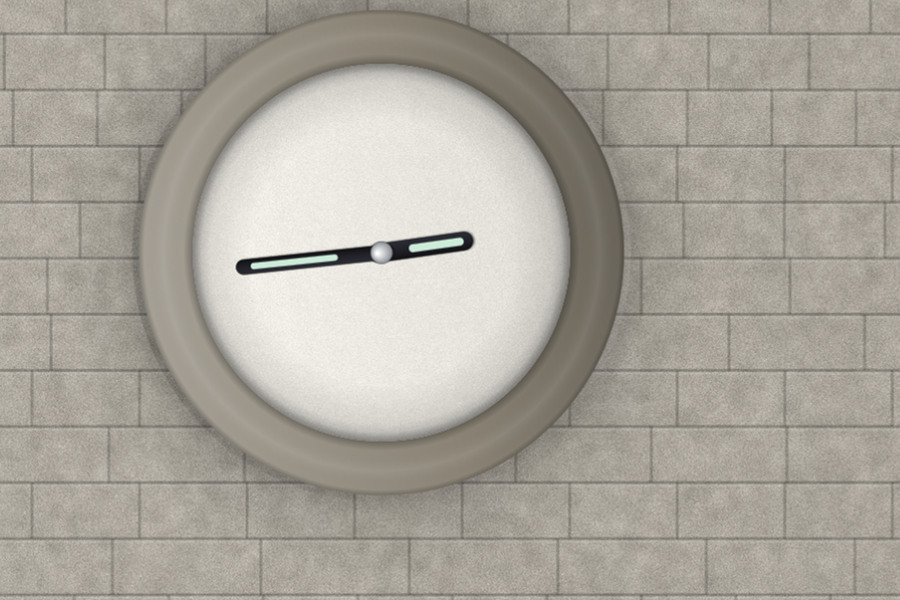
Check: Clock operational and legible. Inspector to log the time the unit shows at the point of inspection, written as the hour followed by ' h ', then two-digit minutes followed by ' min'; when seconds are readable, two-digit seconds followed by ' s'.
2 h 44 min
